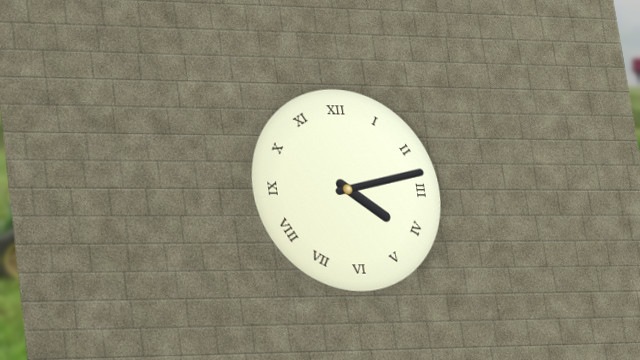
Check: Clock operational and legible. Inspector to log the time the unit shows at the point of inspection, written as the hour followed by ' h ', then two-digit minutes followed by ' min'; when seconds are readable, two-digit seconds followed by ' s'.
4 h 13 min
